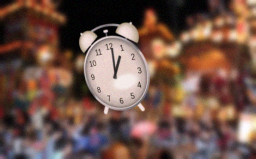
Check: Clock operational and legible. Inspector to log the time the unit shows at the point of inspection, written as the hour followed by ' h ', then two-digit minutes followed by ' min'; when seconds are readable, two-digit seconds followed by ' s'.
1 h 01 min
